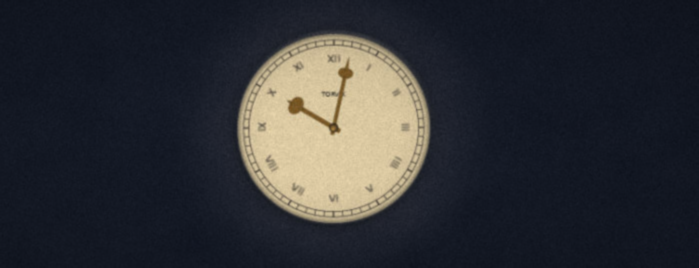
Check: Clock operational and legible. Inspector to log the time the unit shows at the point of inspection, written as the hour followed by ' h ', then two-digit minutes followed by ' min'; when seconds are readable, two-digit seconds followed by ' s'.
10 h 02 min
